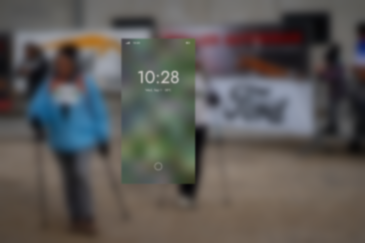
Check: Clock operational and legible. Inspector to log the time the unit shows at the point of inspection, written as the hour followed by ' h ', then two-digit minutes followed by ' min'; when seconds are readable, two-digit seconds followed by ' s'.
10 h 28 min
